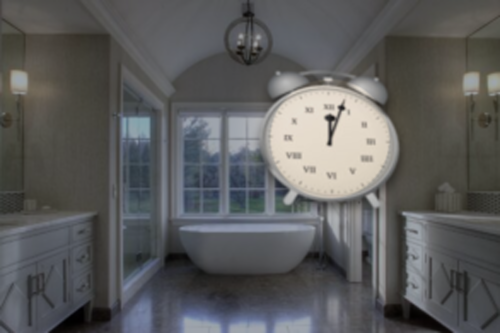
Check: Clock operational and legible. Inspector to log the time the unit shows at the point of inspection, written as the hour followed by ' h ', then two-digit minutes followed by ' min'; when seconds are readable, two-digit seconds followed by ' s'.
12 h 03 min
